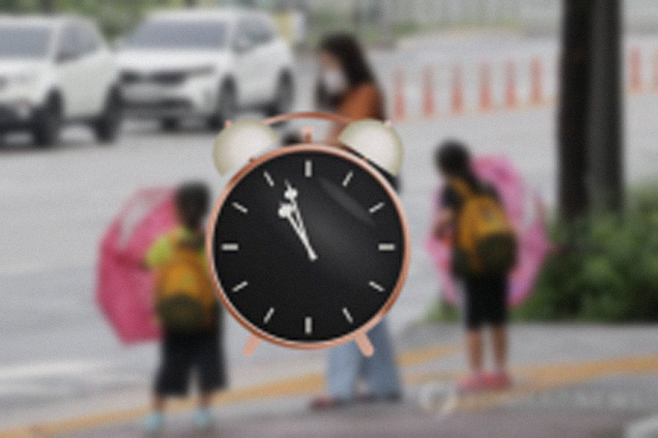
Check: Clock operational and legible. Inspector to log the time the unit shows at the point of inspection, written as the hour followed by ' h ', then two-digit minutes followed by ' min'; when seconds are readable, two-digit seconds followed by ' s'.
10 h 57 min
